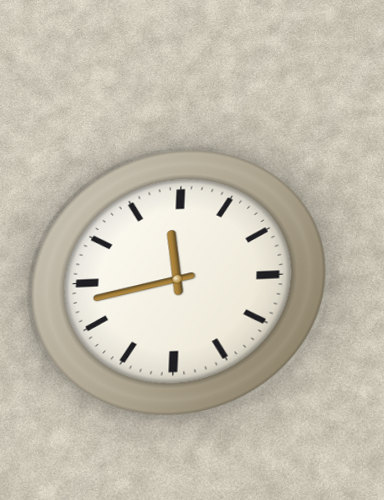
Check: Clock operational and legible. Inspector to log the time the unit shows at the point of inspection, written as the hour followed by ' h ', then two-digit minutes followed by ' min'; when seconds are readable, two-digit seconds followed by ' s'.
11 h 43 min
